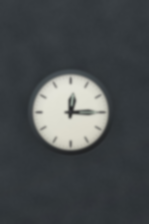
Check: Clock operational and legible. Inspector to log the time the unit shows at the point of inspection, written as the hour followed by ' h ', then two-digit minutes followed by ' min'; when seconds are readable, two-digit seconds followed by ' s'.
12 h 15 min
